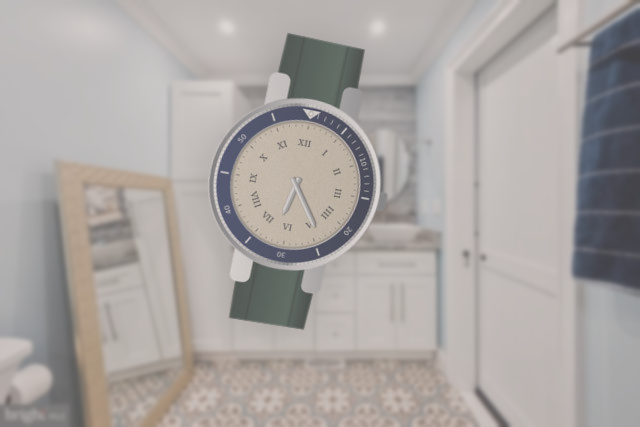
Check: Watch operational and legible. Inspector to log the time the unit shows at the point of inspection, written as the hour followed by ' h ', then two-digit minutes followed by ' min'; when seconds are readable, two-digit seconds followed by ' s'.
6 h 24 min
